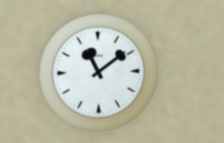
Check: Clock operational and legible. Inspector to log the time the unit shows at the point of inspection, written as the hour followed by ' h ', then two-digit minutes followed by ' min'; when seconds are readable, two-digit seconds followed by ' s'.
11 h 09 min
